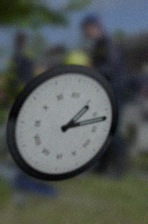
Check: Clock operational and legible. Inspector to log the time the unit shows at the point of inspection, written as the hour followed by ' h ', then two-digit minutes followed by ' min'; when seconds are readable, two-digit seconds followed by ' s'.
1 h 12 min
